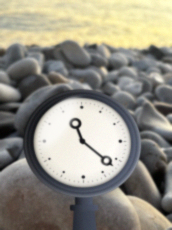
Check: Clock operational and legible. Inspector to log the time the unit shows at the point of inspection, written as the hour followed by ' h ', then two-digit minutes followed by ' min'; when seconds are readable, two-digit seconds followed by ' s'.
11 h 22 min
